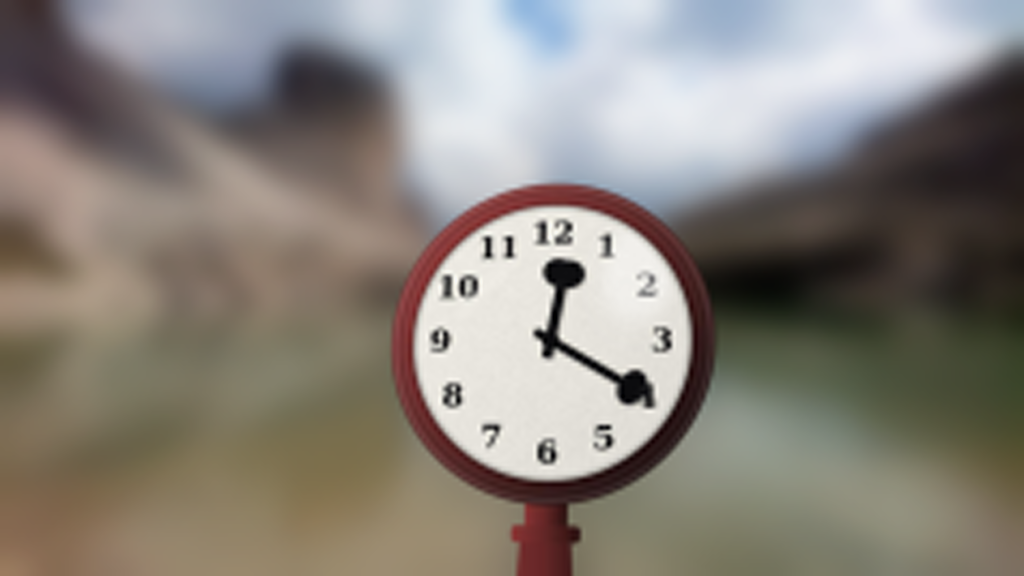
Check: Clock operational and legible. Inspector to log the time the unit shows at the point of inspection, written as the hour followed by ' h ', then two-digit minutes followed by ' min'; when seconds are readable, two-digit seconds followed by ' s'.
12 h 20 min
